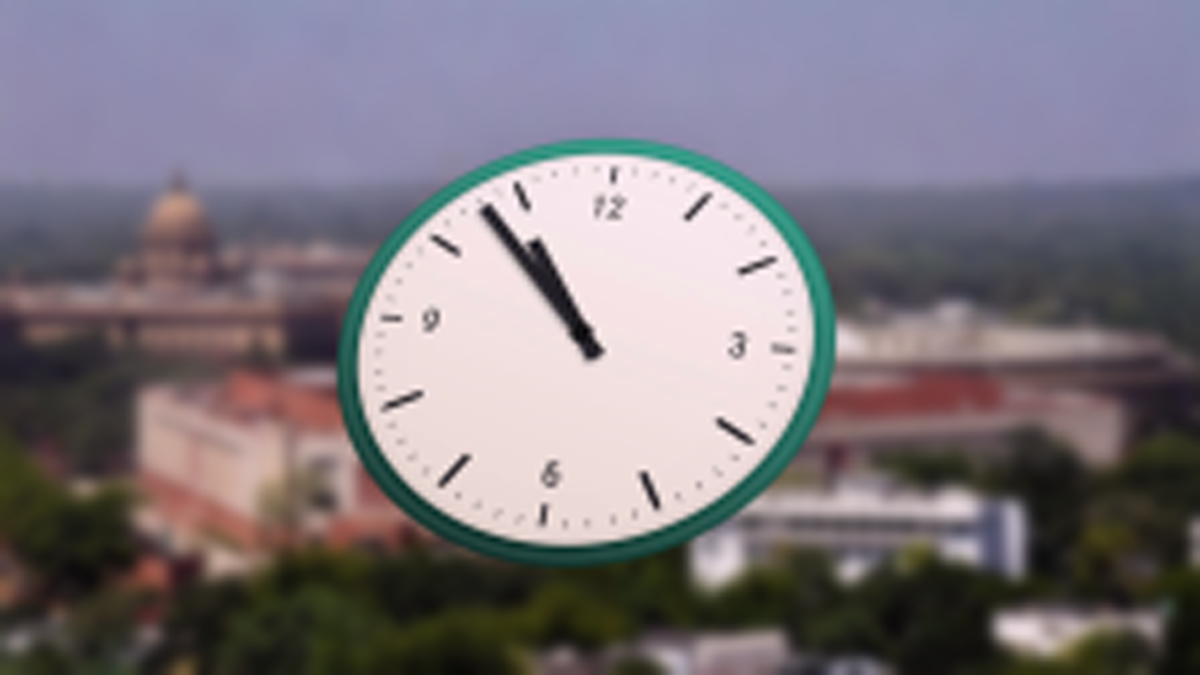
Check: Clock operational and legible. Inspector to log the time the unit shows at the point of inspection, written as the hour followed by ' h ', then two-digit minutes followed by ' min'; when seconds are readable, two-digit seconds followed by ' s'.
10 h 53 min
